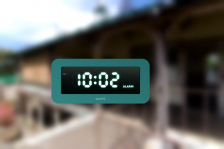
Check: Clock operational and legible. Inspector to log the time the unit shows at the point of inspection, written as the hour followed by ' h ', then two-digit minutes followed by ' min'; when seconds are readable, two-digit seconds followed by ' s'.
10 h 02 min
